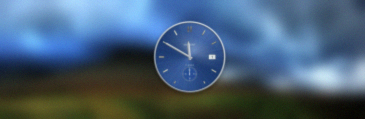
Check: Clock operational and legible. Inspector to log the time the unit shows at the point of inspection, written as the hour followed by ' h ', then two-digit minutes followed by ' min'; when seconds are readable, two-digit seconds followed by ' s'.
11 h 50 min
